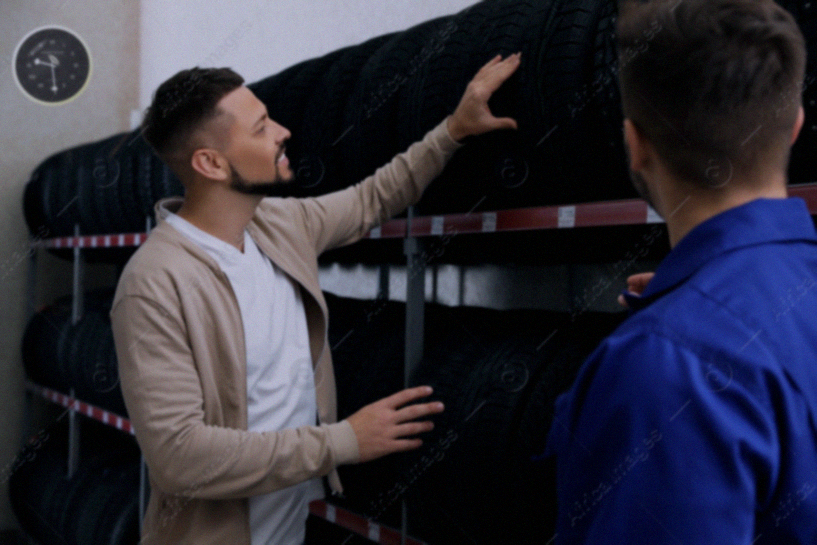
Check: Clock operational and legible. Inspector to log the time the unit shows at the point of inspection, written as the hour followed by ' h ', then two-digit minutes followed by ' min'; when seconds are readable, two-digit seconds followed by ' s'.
9 h 29 min
